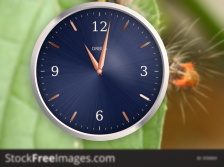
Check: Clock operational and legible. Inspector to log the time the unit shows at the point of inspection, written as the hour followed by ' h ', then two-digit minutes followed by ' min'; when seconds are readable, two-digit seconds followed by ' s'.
11 h 02 min
